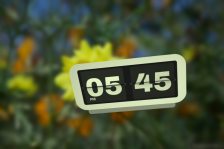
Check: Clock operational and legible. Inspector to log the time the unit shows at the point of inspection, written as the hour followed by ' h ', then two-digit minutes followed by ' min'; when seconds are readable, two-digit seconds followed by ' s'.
5 h 45 min
